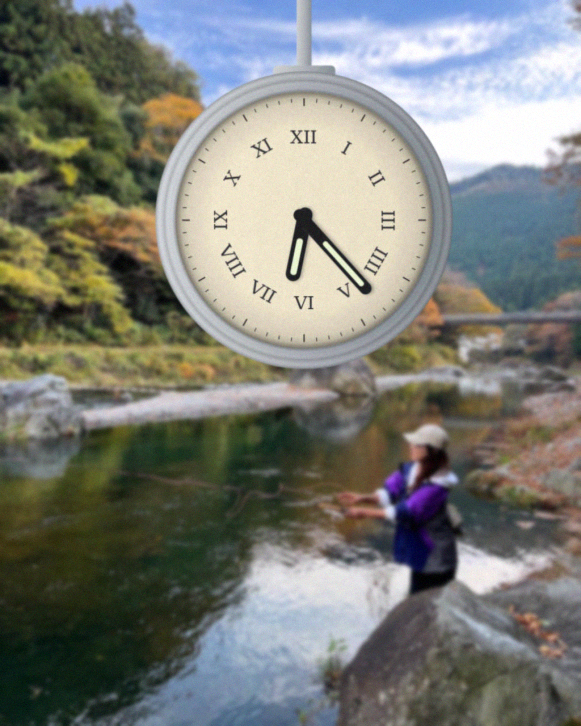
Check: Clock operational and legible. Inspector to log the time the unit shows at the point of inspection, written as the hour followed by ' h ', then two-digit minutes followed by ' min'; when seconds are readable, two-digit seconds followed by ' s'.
6 h 23 min
